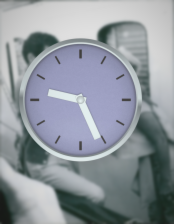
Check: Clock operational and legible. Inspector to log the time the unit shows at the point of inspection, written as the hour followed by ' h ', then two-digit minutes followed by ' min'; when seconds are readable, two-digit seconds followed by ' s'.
9 h 26 min
